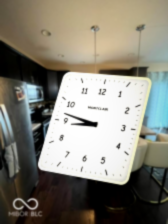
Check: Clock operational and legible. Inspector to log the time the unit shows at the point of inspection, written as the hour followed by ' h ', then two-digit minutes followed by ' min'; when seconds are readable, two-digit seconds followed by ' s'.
8 h 47 min
